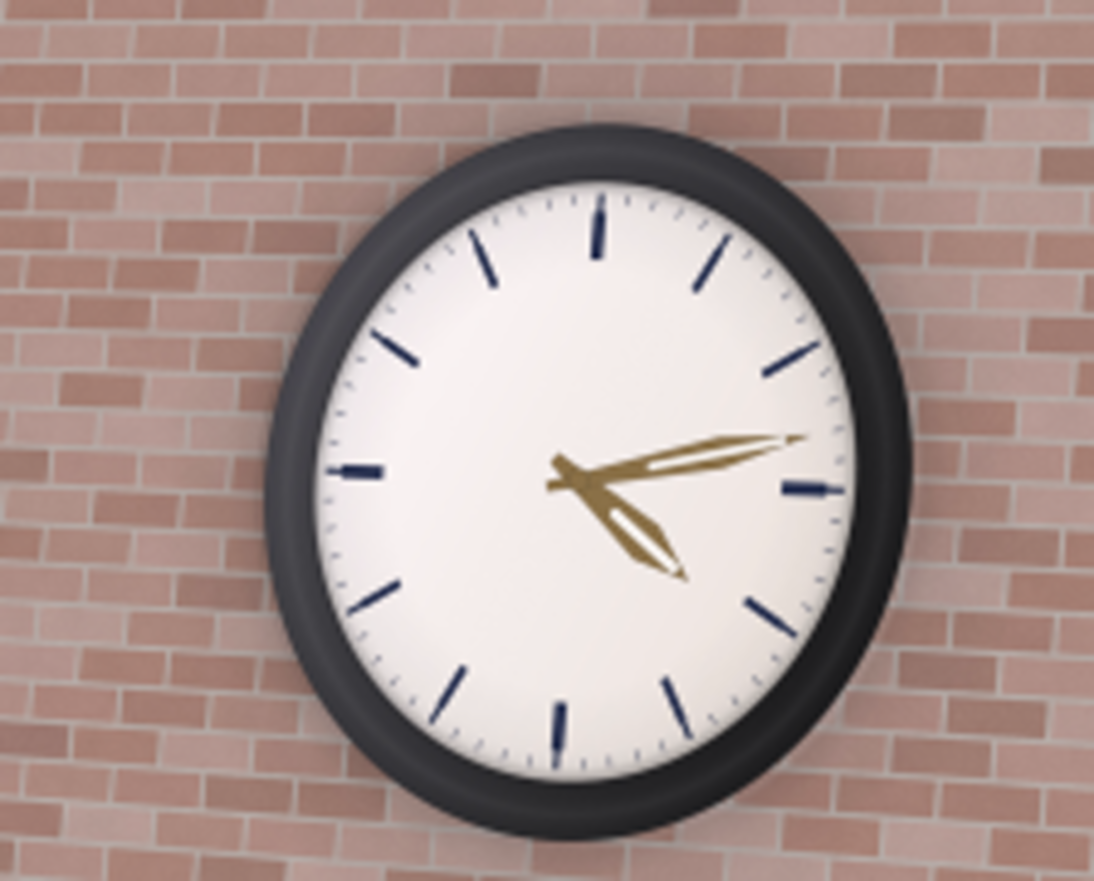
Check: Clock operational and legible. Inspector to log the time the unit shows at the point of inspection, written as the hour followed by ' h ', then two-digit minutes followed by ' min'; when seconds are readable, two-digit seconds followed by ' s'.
4 h 13 min
